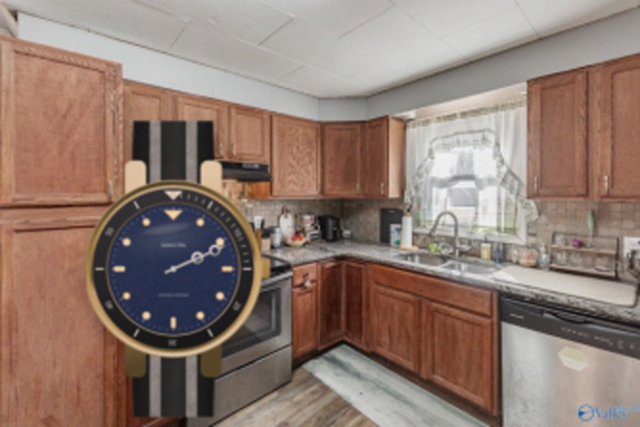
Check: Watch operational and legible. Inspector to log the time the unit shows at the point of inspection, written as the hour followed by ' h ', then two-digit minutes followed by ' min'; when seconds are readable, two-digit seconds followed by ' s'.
2 h 11 min
